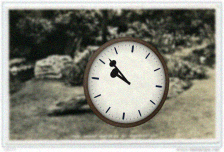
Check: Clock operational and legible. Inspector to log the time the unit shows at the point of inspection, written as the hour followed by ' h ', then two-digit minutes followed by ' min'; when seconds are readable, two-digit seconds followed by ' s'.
9 h 52 min
